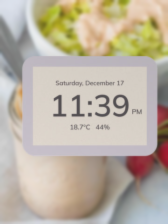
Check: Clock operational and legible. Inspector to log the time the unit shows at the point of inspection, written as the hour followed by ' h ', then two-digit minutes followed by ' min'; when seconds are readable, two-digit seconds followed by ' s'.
11 h 39 min
